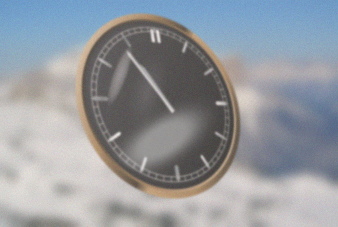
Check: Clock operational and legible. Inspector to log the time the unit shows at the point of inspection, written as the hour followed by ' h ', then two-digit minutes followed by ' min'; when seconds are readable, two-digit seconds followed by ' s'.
10 h 54 min
